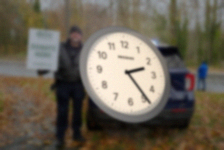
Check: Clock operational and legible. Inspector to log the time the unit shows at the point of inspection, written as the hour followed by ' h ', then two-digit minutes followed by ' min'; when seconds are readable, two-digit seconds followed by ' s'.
2 h 24 min
